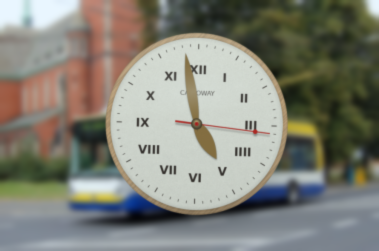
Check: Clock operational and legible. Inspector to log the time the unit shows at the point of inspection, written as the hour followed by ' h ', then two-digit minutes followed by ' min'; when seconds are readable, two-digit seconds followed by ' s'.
4 h 58 min 16 s
